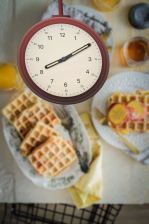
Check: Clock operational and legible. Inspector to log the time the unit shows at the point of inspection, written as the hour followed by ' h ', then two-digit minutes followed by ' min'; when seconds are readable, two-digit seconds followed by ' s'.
8 h 10 min
